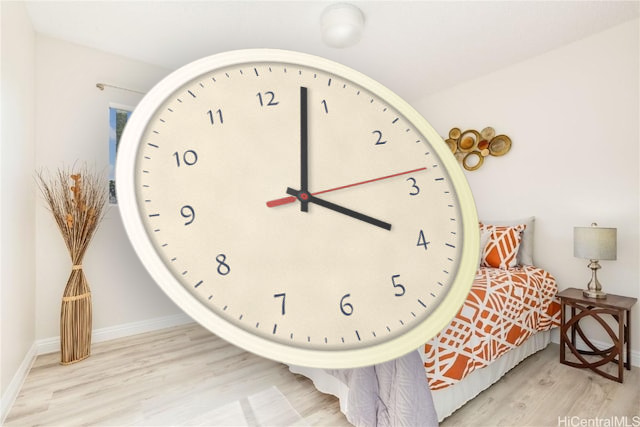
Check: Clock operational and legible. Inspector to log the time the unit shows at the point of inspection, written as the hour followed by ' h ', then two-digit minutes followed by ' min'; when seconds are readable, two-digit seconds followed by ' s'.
4 h 03 min 14 s
